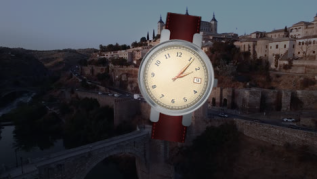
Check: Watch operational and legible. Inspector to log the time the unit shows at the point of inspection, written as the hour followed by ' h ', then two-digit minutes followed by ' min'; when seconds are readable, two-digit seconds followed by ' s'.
2 h 06 min
